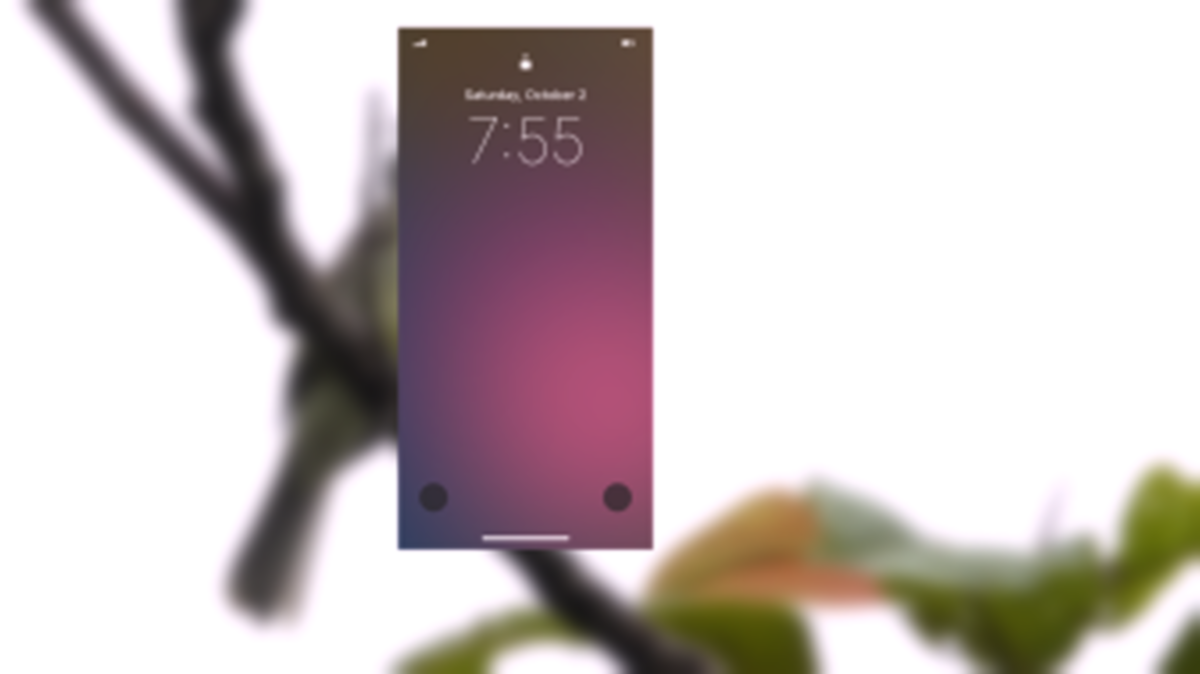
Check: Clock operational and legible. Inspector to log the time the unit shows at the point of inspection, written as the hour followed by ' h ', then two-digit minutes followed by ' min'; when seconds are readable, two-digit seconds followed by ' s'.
7 h 55 min
